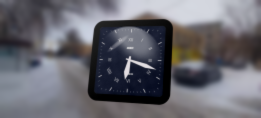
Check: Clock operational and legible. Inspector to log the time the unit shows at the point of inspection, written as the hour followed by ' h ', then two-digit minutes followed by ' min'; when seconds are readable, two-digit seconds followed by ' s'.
6 h 18 min
